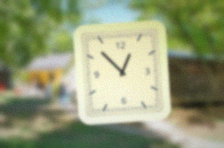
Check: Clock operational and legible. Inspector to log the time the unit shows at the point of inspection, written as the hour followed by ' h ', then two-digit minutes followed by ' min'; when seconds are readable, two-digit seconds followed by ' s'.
12 h 53 min
